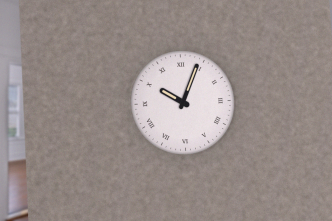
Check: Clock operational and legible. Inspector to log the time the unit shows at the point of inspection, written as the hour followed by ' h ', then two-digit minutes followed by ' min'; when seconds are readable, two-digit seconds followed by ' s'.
10 h 04 min
